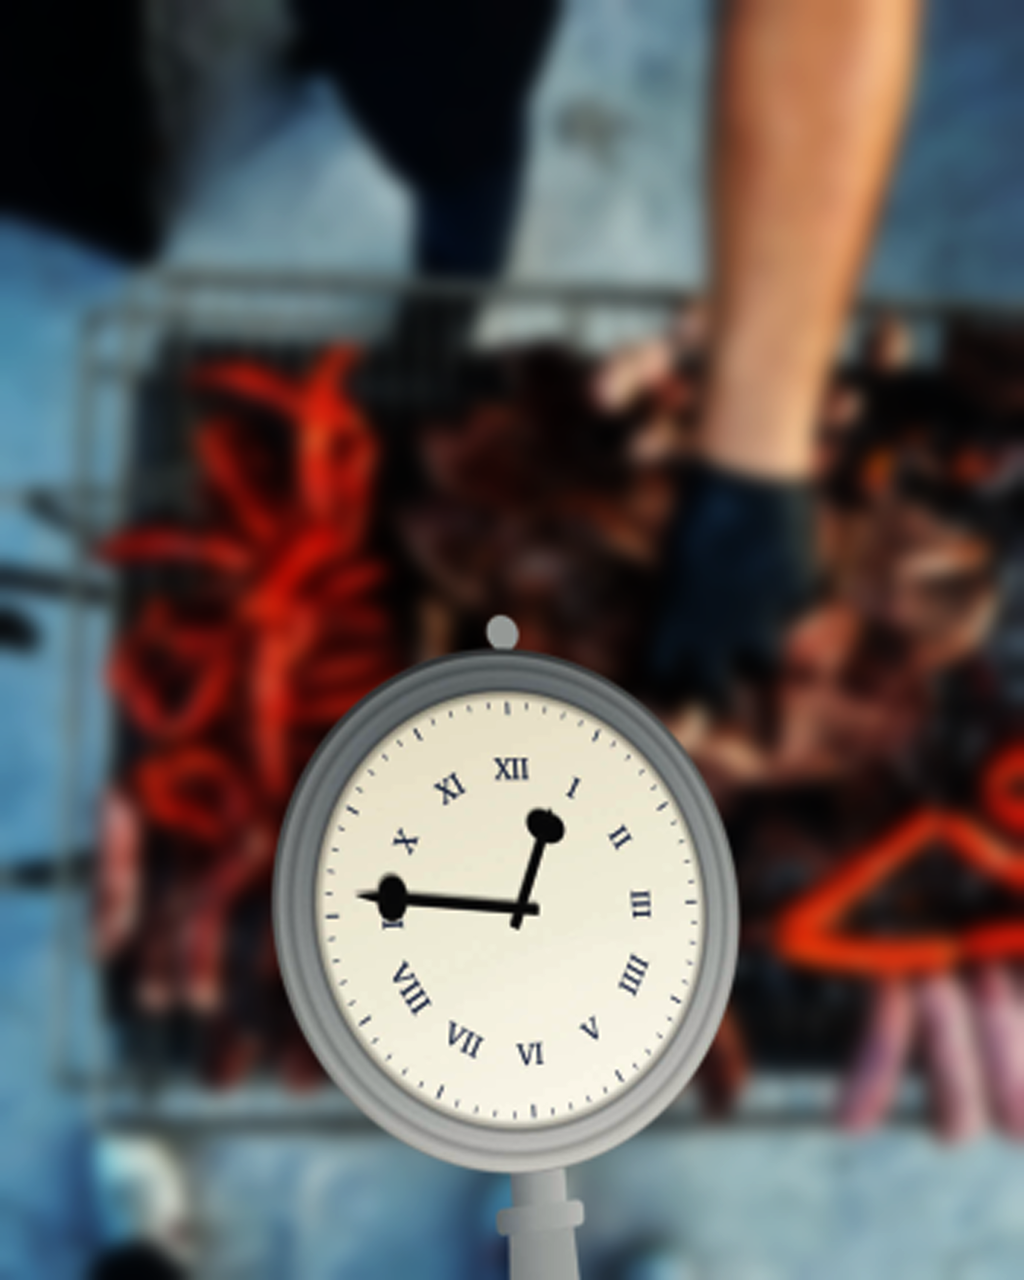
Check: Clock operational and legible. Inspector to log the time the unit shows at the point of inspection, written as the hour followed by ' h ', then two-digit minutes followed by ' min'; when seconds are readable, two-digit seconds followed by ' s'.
12 h 46 min
